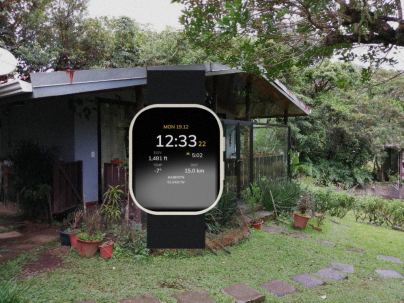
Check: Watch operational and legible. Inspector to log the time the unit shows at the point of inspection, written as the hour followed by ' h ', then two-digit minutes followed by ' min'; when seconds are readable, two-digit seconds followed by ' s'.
12 h 33 min
